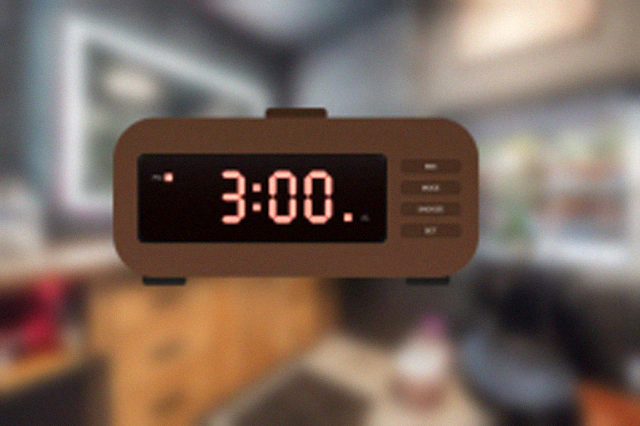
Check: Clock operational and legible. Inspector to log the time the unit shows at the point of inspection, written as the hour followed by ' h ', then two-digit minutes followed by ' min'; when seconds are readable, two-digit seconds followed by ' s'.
3 h 00 min
